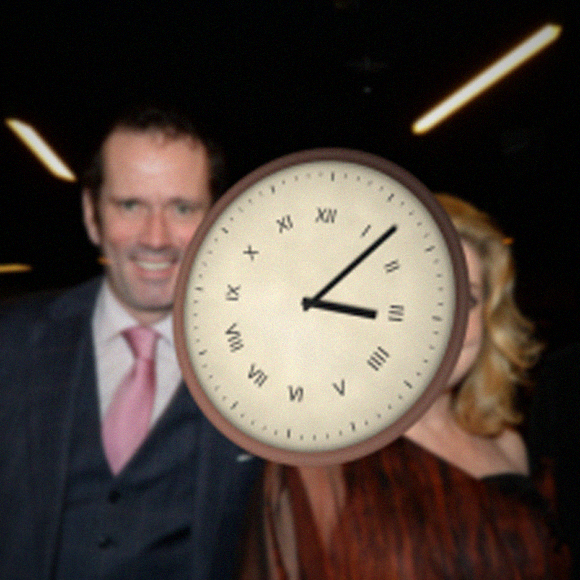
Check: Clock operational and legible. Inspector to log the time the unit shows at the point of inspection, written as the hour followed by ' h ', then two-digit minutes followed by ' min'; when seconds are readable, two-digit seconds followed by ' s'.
3 h 07 min
